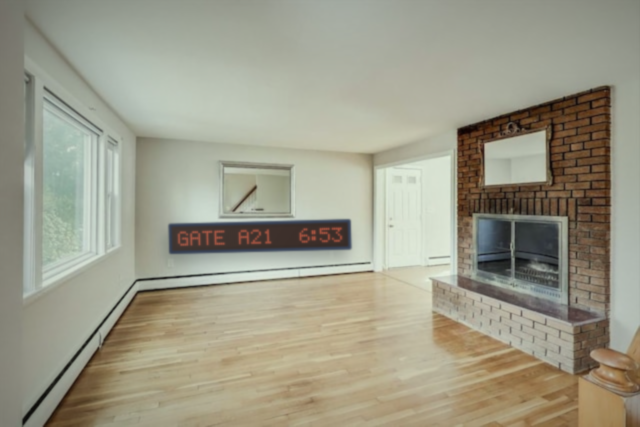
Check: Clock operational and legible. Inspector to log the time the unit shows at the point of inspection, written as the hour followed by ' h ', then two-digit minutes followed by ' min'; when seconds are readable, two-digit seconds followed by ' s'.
6 h 53 min
